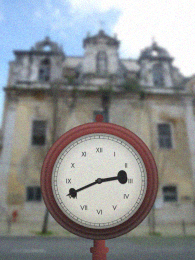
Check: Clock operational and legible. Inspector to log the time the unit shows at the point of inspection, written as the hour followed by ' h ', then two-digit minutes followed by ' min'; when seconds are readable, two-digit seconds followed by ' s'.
2 h 41 min
